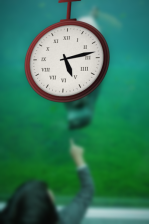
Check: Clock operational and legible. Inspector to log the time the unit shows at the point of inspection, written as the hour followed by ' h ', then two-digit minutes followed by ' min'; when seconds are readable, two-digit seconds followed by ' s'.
5 h 13 min
